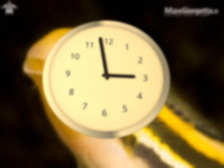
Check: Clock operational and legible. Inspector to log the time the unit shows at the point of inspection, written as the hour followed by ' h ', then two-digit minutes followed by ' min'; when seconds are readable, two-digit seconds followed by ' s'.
2 h 58 min
